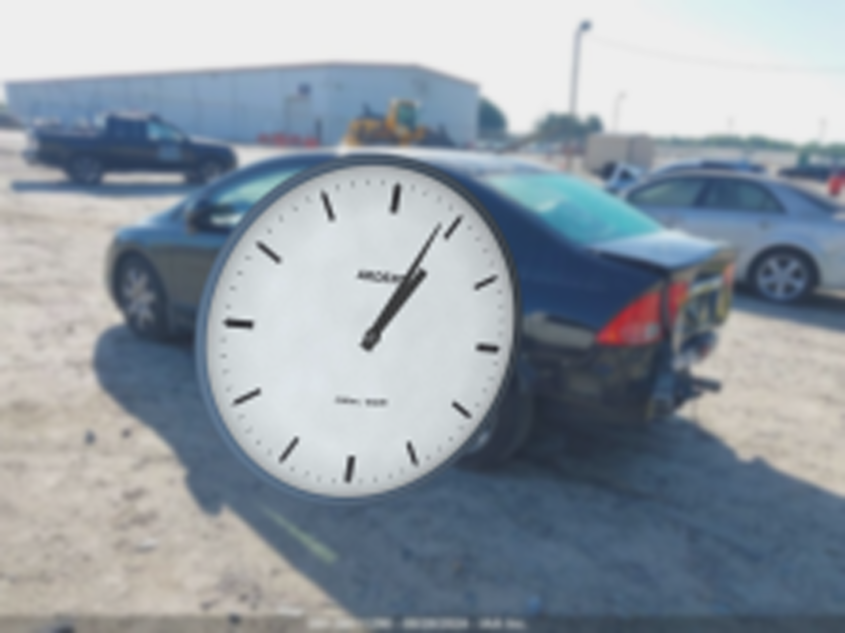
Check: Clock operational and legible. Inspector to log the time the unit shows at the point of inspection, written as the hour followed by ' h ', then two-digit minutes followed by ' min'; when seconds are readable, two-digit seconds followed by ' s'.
1 h 04 min
